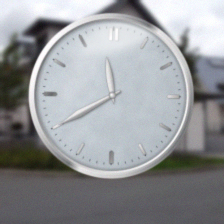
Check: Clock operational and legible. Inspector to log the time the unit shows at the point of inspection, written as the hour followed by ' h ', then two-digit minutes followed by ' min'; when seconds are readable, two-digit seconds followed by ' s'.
11 h 40 min
